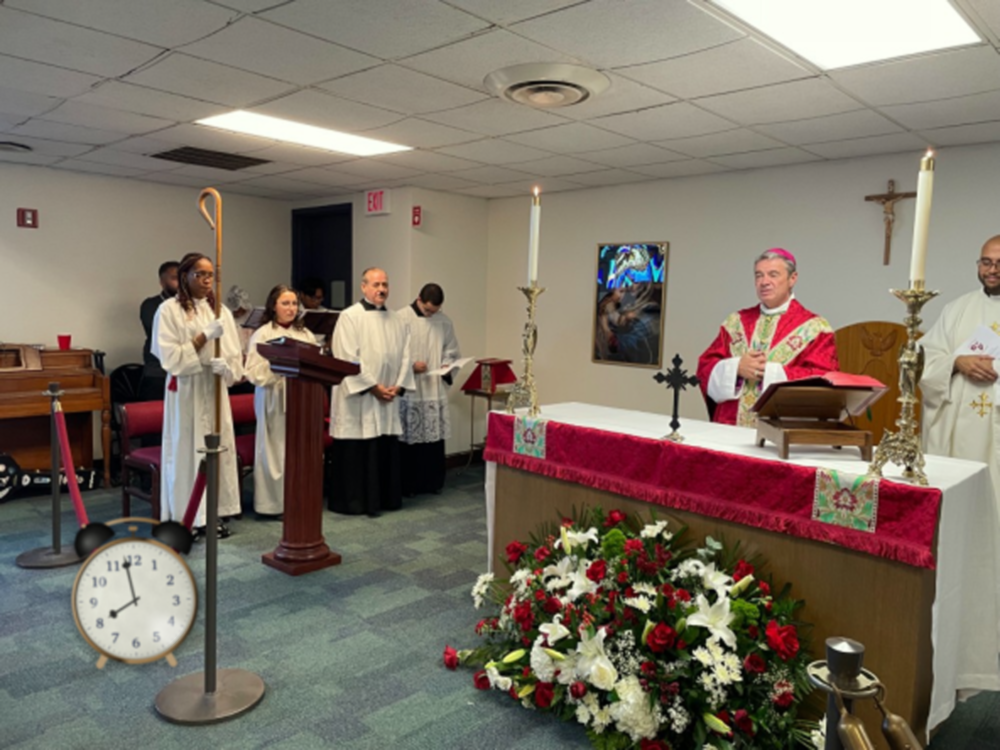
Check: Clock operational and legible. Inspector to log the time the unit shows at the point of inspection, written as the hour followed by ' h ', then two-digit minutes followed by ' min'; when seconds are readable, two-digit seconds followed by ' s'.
7 h 58 min
